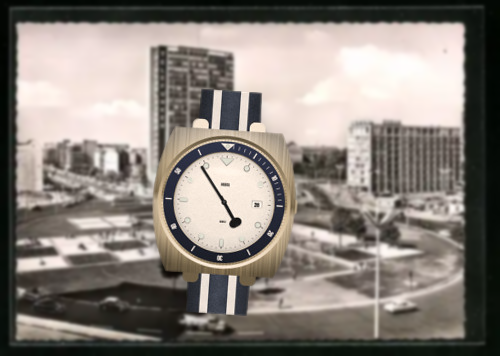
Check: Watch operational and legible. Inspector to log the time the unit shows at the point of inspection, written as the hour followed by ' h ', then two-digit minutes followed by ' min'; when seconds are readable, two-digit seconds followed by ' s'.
4 h 54 min
